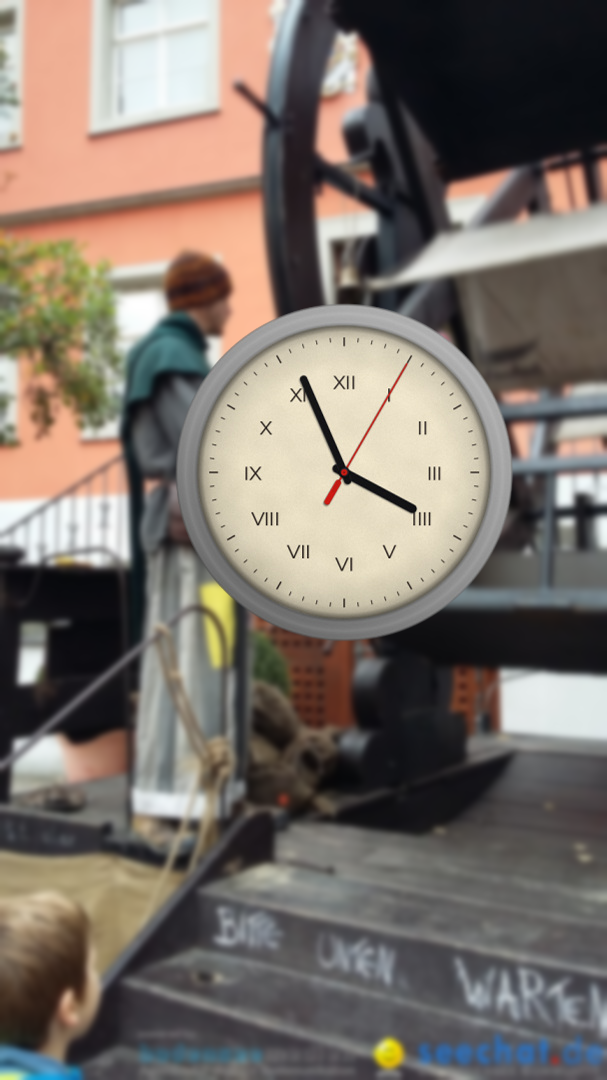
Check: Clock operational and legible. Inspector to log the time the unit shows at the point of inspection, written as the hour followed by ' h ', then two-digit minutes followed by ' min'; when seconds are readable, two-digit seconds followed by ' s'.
3 h 56 min 05 s
